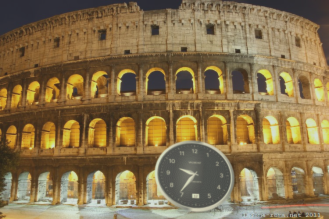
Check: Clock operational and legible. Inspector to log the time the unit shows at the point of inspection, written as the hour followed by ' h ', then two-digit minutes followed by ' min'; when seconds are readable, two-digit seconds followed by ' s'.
9 h 36 min
